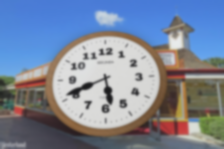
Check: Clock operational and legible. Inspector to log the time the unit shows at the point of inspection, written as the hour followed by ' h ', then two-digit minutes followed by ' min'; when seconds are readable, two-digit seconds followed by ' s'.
5 h 41 min
